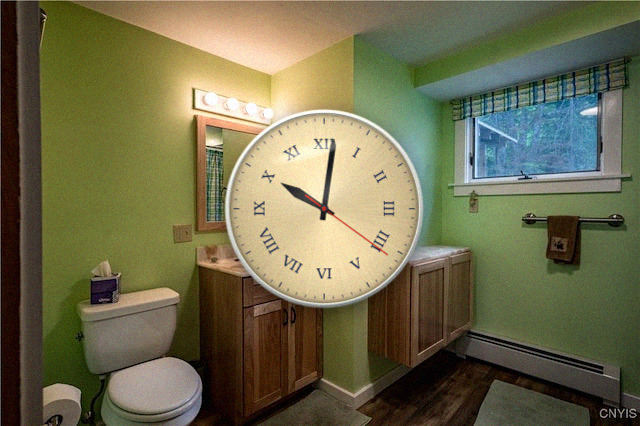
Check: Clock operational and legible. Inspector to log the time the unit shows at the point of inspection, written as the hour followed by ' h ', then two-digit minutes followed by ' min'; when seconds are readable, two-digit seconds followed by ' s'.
10 h 01 min 21 s
